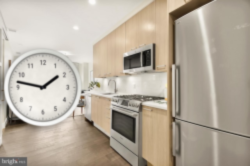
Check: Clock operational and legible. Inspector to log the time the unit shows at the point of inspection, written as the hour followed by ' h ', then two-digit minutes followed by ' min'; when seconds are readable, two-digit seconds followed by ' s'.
1 h 47 min
